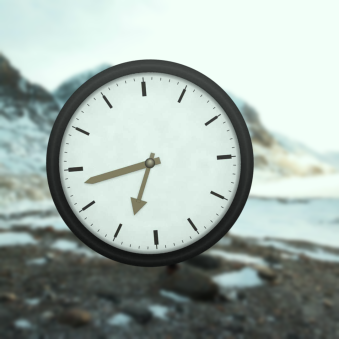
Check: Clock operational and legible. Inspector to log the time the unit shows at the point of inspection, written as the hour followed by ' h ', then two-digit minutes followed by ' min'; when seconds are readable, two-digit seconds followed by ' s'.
6 h 43 min
